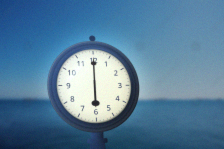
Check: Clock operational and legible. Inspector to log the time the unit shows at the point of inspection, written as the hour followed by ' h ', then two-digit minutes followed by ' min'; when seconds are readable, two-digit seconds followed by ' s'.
6 h 00 min
